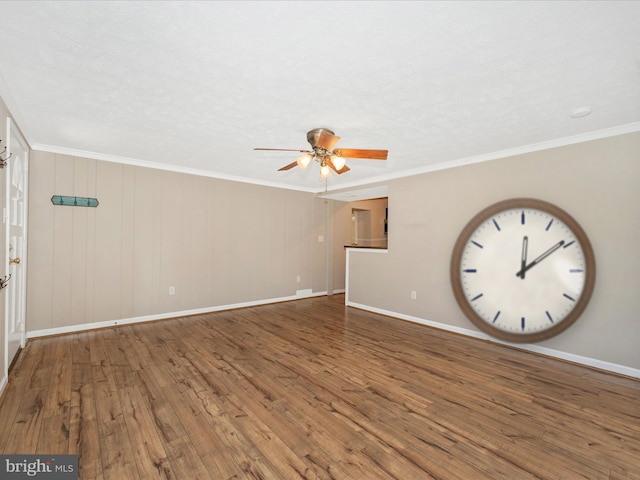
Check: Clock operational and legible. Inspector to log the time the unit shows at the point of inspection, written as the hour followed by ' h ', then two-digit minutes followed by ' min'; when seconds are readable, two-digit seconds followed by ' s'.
12 h 09 min
